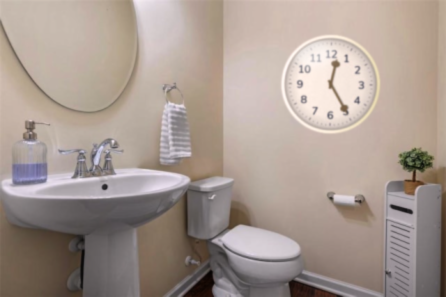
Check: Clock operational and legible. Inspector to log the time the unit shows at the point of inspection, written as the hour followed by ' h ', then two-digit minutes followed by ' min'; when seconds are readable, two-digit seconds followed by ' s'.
12 h 25 min
